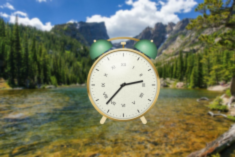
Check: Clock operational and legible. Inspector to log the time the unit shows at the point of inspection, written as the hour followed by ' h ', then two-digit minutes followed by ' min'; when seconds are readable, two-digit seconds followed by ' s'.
2 h 37 min
